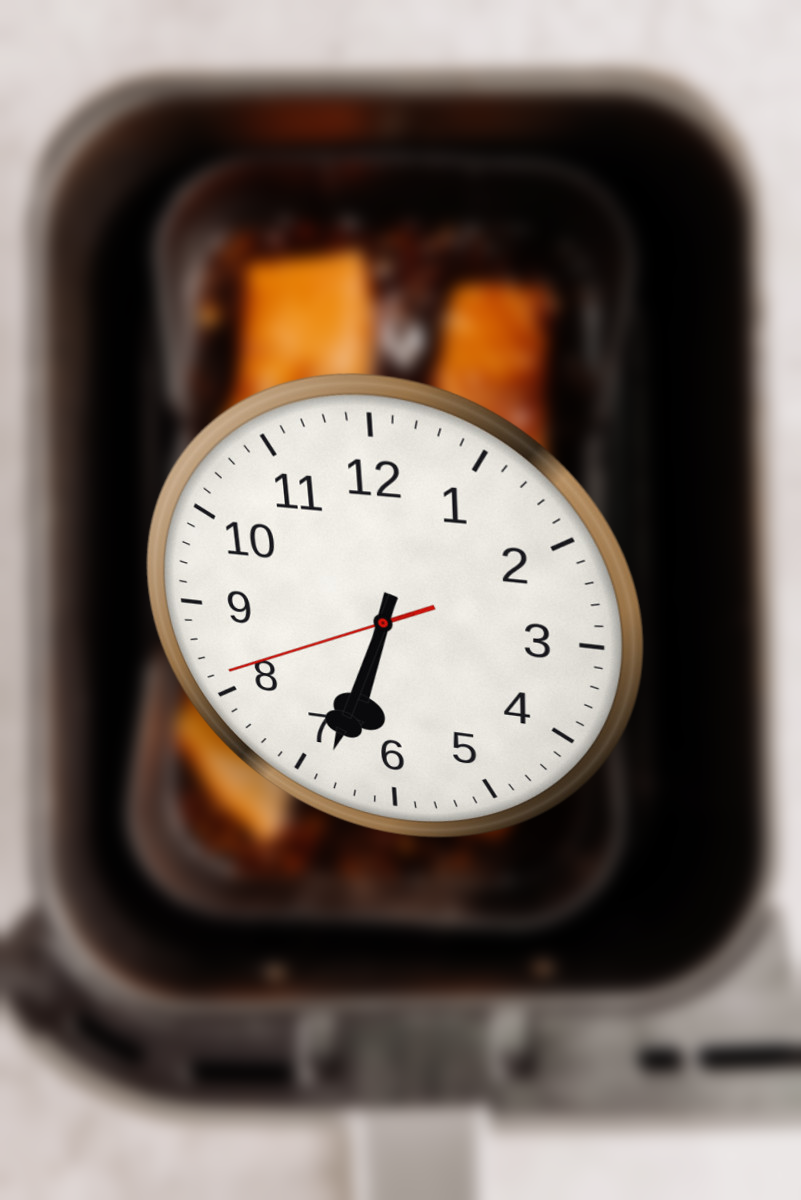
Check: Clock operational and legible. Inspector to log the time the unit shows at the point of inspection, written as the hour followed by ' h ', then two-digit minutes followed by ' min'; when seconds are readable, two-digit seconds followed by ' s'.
6 h 33 min 41 s
